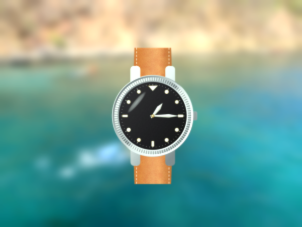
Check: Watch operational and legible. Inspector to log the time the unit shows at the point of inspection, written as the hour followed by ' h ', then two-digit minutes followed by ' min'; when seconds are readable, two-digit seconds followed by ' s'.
1 h 15 min
